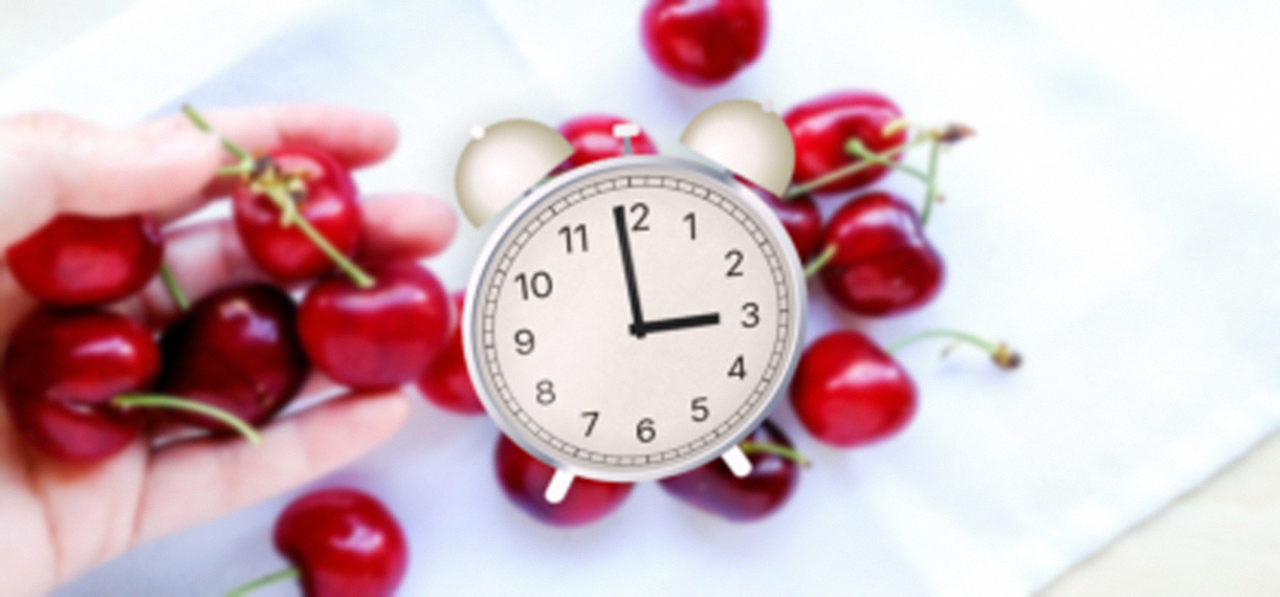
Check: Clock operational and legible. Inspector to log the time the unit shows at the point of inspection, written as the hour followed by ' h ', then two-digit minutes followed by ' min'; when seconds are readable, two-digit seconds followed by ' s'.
2 h 59 min
